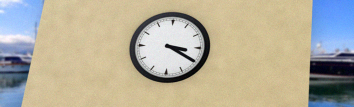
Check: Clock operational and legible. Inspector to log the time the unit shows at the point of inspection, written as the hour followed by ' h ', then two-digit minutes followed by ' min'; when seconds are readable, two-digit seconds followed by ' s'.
3 h 20 min
